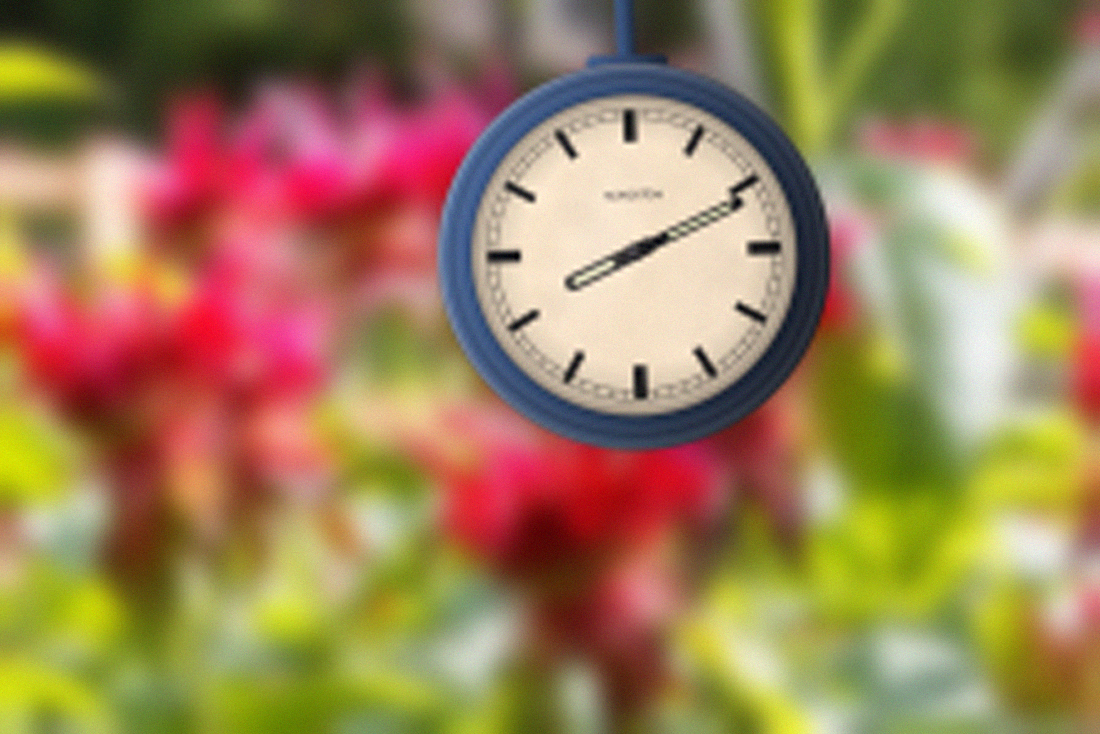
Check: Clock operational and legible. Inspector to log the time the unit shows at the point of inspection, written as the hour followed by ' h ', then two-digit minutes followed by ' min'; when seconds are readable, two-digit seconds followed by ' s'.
8 h 11 min
